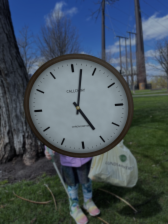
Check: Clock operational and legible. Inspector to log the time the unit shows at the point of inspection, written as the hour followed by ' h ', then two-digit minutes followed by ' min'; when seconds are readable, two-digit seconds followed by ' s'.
5 h 02 min
